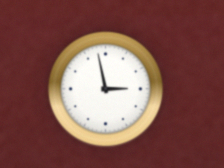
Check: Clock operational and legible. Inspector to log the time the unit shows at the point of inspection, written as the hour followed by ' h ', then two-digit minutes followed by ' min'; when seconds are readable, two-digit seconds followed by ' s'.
2 h 58 min
